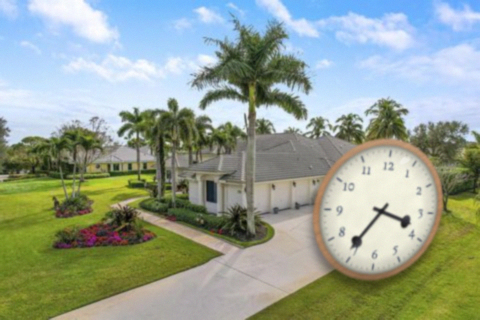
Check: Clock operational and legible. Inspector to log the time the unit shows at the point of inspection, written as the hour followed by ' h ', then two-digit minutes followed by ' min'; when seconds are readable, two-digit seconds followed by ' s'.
3 h 36 min
